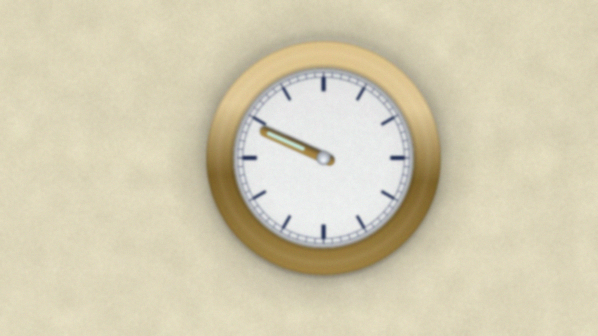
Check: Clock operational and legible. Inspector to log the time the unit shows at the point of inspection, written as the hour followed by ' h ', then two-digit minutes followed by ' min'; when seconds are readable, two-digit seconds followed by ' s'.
9 h 49 min
